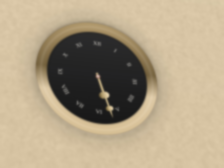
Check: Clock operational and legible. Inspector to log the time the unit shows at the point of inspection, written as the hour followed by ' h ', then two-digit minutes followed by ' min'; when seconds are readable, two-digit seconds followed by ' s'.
5 h 27 min
